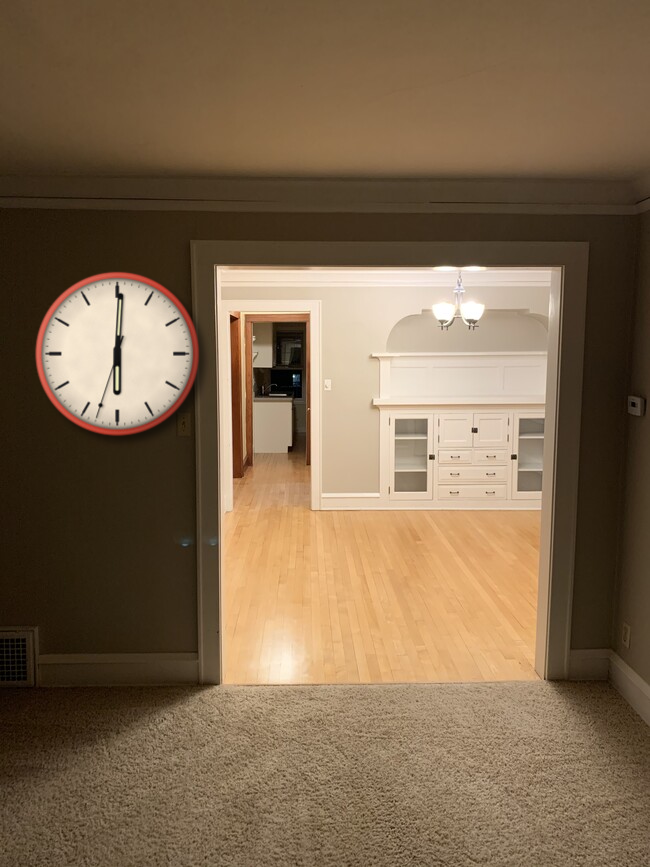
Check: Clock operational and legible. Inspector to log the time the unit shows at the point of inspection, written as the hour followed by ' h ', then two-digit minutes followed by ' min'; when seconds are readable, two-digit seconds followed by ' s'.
6 h 00 min 33 s
